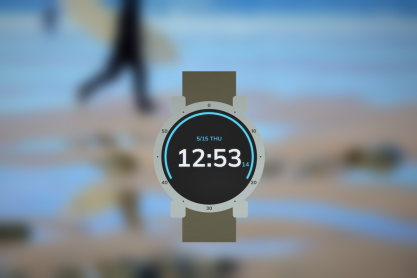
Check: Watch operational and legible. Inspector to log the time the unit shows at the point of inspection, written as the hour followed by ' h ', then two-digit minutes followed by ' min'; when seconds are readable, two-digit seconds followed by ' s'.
12 h 53 min
